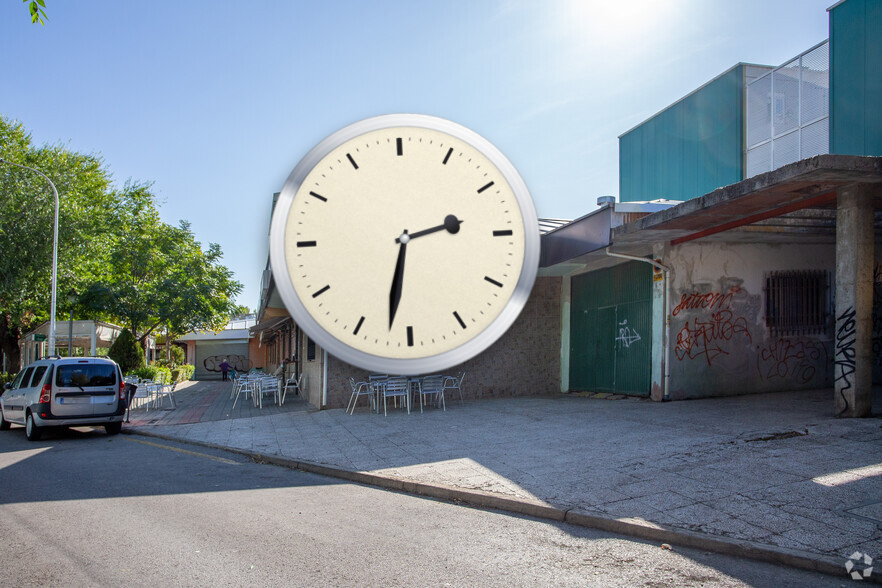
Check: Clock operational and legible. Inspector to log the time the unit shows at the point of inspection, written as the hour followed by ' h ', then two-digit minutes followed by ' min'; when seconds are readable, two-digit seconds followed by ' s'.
2 h 32 min
